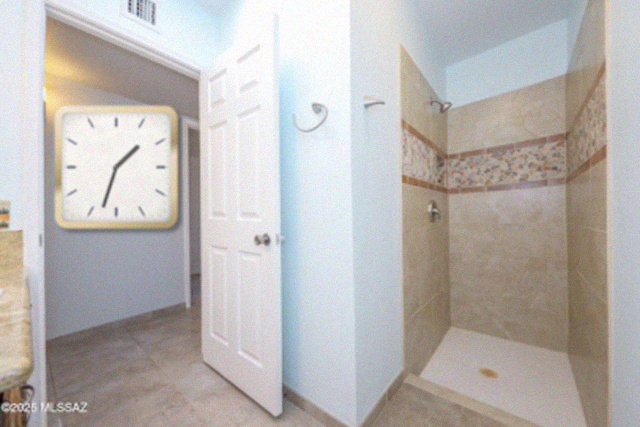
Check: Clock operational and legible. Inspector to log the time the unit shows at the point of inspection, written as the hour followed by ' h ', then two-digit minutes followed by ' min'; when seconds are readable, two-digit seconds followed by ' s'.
1 h 33 min
